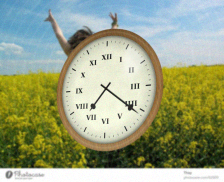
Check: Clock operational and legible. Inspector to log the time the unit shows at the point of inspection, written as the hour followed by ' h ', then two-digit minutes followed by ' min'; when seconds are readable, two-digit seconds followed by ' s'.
7 h 21 min
